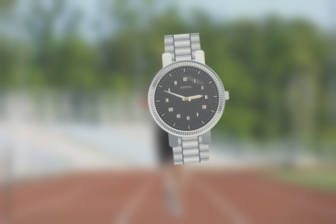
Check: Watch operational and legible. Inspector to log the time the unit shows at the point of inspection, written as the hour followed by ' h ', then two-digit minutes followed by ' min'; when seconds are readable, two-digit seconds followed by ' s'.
2 h 49 min
